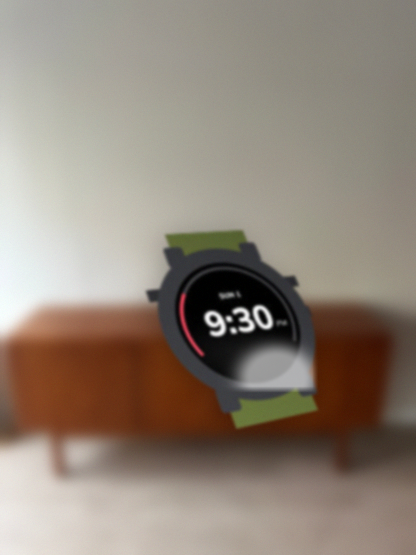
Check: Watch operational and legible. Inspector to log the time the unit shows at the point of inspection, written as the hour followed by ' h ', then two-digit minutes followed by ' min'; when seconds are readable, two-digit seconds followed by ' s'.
9 h 30 min
